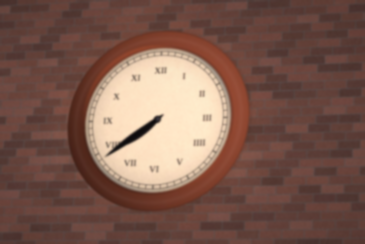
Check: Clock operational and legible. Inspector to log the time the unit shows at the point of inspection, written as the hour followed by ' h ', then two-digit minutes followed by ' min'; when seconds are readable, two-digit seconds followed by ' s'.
7 h 39 min
